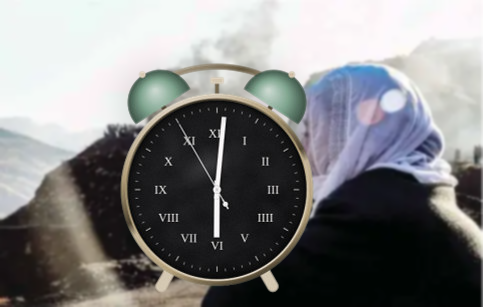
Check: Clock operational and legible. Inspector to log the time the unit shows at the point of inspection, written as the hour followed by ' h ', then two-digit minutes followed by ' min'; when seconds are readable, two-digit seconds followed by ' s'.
6 h 00 min 55 s
